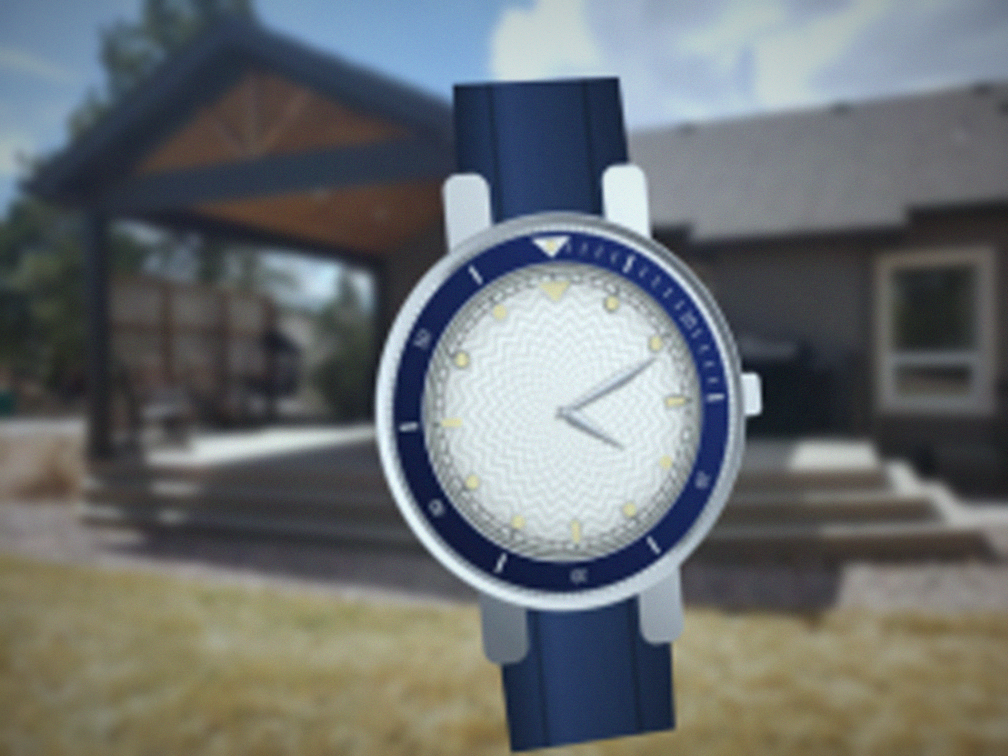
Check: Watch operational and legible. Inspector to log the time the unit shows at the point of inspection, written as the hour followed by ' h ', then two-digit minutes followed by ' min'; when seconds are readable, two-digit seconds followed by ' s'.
4 h 11 min
